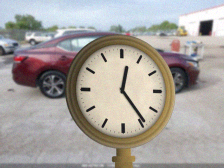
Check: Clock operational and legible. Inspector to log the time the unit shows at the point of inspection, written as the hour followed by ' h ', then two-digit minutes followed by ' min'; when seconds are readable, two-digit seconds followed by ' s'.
12 h 24 min
